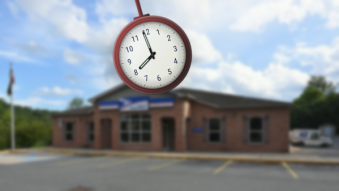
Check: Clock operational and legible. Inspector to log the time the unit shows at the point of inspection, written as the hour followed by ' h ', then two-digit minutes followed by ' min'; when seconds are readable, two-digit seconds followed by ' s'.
7 h 59 min
